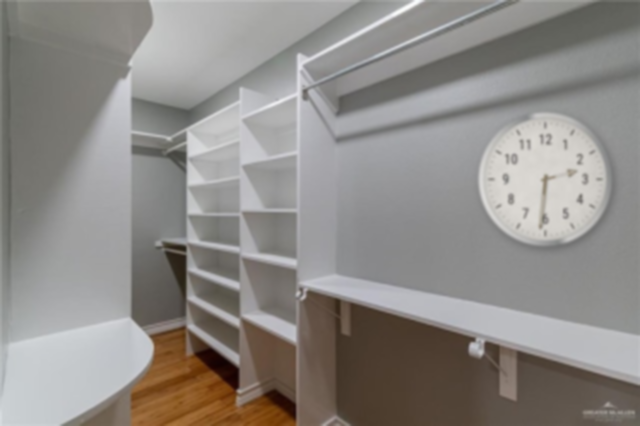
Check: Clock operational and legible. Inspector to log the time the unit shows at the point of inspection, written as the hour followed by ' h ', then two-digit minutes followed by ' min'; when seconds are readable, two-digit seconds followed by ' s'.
2 h 31 min
